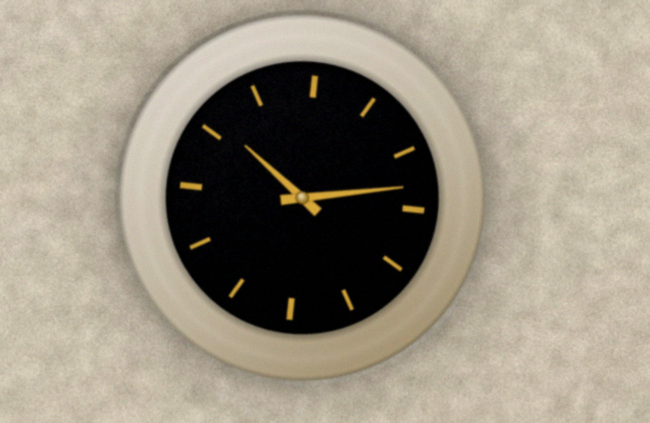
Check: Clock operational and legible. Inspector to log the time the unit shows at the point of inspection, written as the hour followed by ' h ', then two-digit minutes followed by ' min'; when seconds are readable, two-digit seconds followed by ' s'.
10 h 13 min
